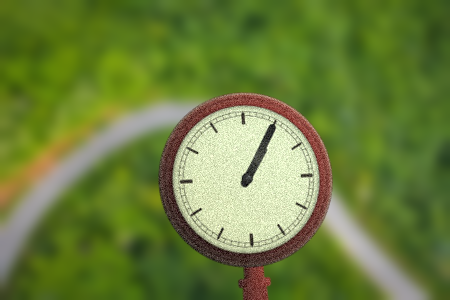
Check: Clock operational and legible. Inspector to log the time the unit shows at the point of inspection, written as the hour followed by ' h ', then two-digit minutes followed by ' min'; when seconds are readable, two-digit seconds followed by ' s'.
1 h 05 min
